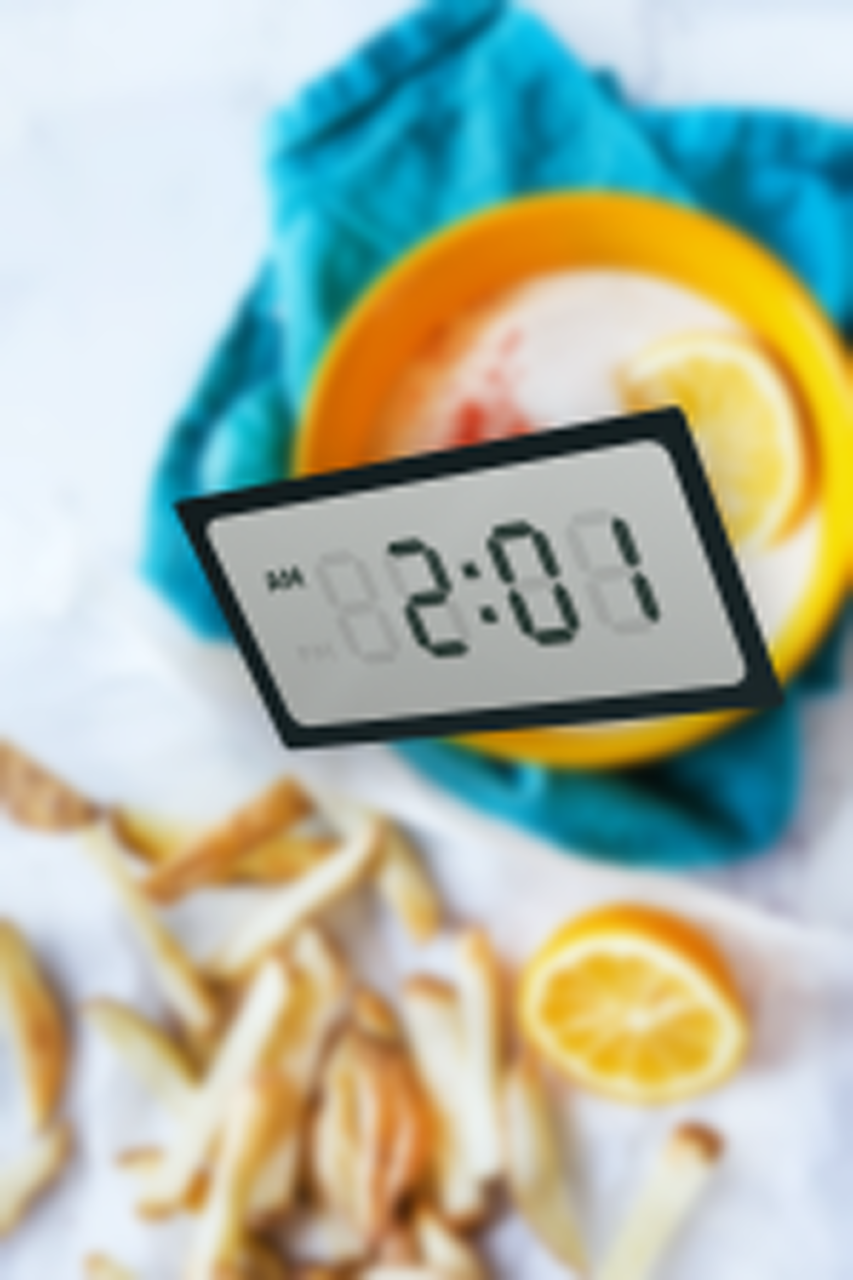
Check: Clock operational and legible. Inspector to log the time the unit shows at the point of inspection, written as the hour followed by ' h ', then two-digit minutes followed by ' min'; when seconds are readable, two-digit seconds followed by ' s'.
2 h 01 min
